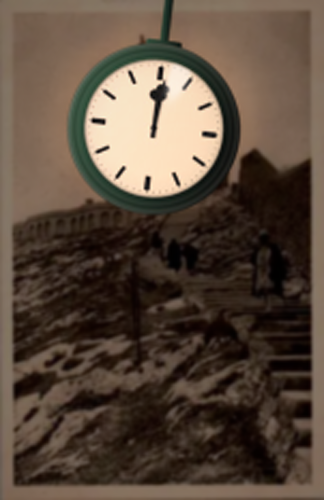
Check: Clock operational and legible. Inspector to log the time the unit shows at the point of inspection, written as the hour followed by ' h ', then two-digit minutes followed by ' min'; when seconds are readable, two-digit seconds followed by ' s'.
12 h 01 min
